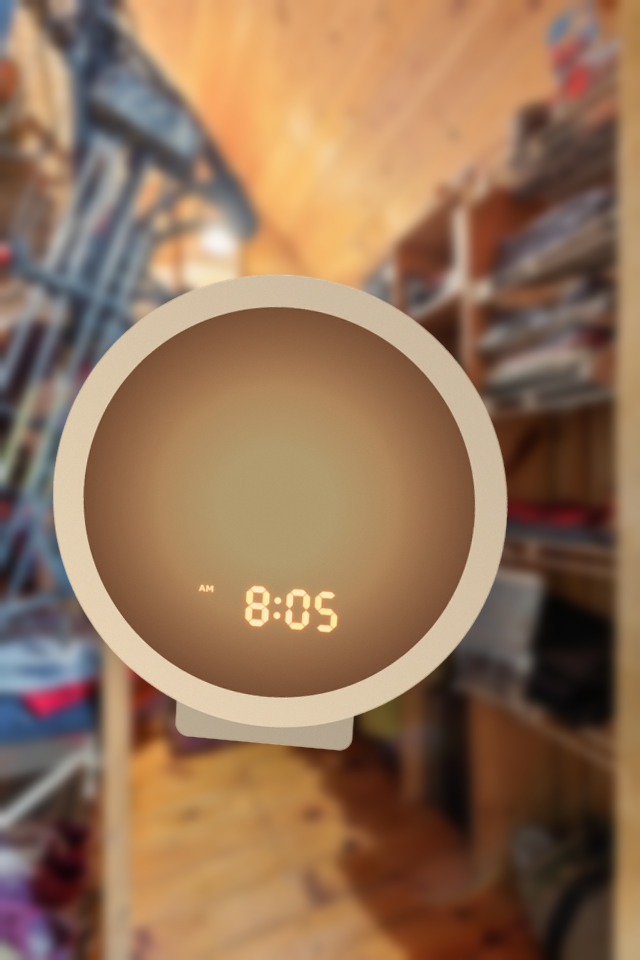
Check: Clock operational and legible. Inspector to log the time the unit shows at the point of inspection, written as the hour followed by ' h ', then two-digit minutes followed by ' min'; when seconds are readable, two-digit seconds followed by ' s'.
8 h 05 min
